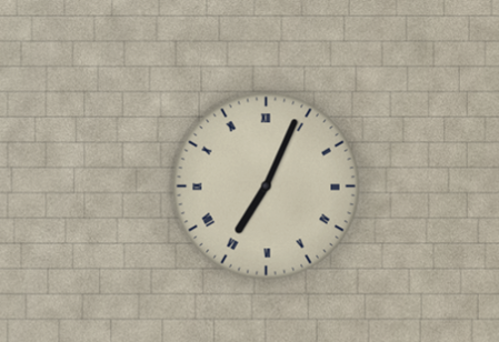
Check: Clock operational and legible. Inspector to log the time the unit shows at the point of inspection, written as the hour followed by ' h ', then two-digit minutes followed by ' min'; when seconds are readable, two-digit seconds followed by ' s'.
7 h 04 min
